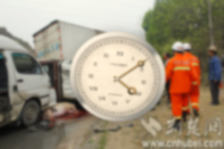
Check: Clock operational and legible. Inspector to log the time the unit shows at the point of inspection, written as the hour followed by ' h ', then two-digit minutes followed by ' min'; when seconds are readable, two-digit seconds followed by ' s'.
4 h 08 min
